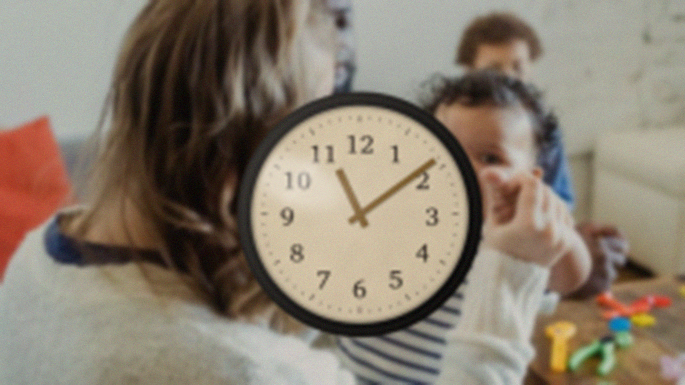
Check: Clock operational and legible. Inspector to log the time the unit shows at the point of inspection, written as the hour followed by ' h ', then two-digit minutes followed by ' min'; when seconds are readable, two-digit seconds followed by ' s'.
11 h 09 min
